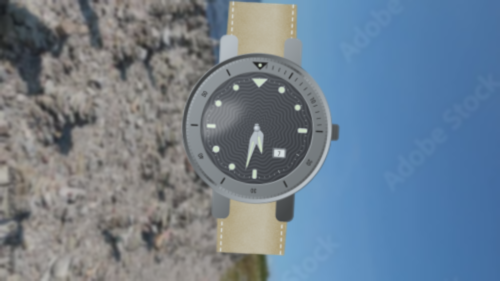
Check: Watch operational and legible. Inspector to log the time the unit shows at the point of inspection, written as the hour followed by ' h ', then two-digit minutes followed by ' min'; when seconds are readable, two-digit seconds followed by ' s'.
5 h 32 min
